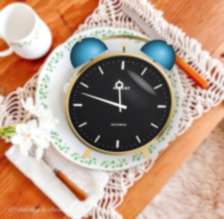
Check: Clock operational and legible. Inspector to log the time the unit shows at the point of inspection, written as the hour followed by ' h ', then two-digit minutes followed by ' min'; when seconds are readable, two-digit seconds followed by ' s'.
11 h 48 min
